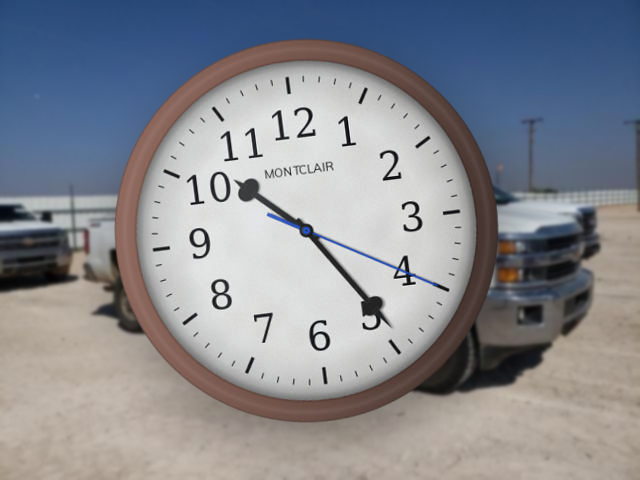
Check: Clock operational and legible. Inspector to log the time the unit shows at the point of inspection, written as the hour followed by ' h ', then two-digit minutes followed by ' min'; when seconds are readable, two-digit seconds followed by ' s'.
10 h 24 min 20 s
